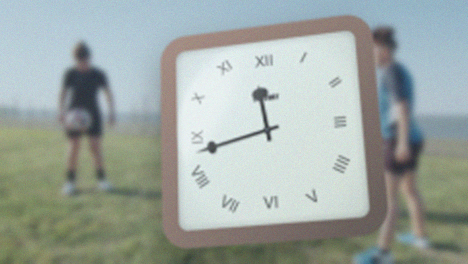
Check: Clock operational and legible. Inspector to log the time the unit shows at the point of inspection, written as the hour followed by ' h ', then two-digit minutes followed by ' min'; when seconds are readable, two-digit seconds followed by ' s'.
11 h 43 min
